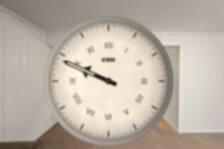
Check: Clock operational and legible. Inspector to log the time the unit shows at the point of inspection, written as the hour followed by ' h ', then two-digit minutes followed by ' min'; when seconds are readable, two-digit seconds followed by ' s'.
9 h 49 min
